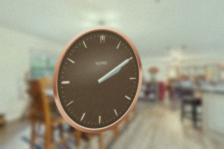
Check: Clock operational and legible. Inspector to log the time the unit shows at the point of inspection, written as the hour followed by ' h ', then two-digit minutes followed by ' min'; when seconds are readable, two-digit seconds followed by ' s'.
2 h 10 min
